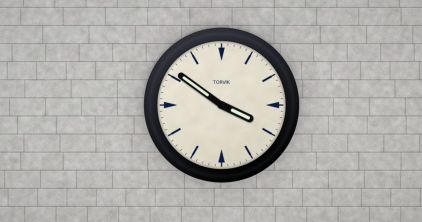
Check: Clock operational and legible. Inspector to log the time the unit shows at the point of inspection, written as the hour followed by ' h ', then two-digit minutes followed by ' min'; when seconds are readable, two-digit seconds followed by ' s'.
3 h 51 min
